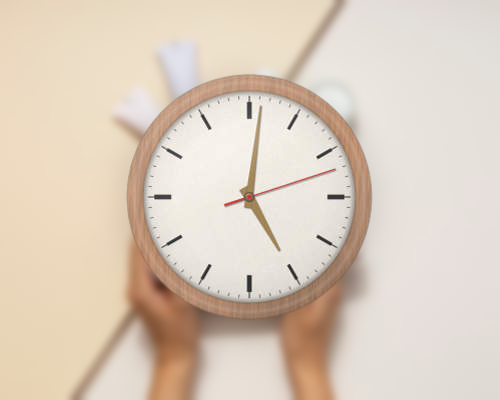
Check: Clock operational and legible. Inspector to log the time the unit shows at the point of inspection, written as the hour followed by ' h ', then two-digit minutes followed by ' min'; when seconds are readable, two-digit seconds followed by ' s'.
5 h 01 min 12 s
